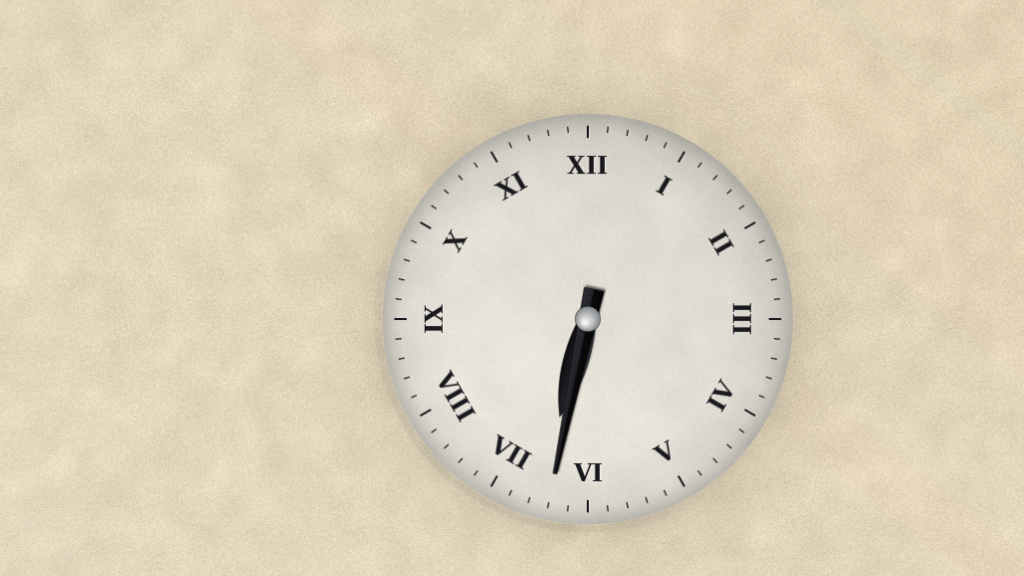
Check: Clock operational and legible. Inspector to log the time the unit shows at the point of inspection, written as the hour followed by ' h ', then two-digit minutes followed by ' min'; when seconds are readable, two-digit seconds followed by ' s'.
6 h 32 min
